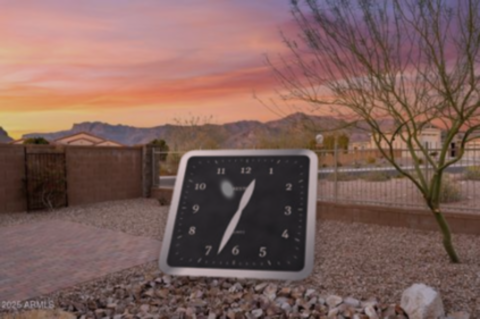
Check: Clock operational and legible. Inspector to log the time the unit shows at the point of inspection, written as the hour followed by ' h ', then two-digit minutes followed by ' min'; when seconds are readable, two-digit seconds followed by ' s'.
12 h 33 min
